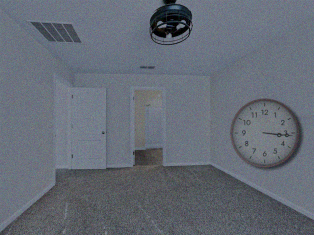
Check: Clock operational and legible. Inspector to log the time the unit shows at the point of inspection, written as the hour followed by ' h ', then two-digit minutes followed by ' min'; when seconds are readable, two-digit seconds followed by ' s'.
3 h 16 min
